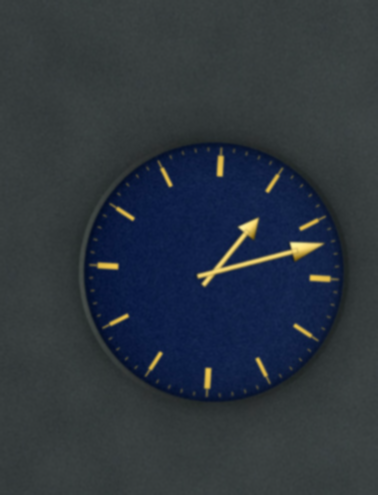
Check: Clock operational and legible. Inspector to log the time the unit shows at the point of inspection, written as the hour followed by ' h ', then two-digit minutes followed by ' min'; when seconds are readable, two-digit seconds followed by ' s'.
1 h 12 min
